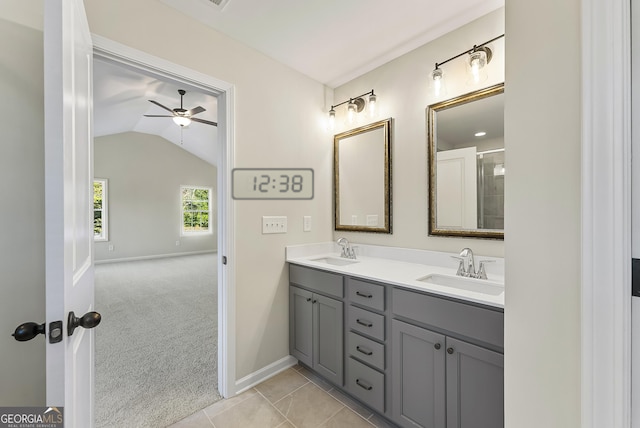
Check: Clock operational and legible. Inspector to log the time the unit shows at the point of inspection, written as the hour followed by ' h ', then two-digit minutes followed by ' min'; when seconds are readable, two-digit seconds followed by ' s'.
12 h 38 min
